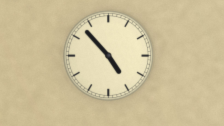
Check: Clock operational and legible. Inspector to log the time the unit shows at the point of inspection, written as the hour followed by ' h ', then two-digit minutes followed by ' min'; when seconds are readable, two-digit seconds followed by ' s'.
4 h 53 min
